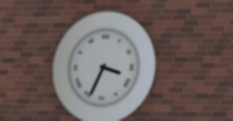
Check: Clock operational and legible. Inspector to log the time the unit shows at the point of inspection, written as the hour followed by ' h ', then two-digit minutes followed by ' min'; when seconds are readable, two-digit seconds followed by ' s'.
3 h 34 min
